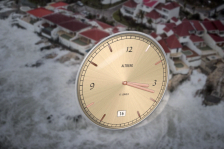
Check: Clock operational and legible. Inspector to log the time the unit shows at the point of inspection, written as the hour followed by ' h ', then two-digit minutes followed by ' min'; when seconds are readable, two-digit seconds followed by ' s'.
3 h 18 min
